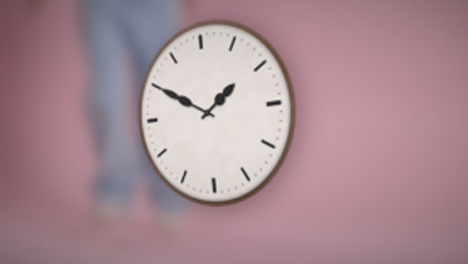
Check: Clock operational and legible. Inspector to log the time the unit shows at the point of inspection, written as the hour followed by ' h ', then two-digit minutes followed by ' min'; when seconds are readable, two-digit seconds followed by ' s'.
1 h 50 min
